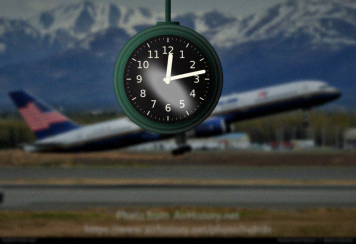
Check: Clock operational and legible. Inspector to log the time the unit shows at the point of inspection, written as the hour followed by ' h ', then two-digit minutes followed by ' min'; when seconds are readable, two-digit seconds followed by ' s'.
12 h 13 min
